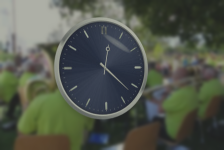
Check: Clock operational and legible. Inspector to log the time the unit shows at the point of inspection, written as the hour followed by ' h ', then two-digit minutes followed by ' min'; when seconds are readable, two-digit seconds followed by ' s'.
12 h 22 min
